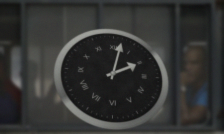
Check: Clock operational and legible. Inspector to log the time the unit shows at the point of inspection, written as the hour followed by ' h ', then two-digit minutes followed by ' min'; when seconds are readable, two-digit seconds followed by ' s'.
2 h 02 min
